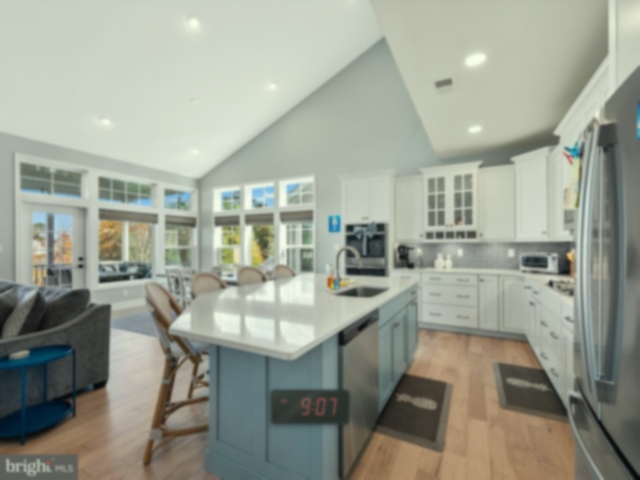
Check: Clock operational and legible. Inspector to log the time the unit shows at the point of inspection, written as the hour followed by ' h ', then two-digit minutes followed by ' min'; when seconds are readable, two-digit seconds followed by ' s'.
9 h 07 min
